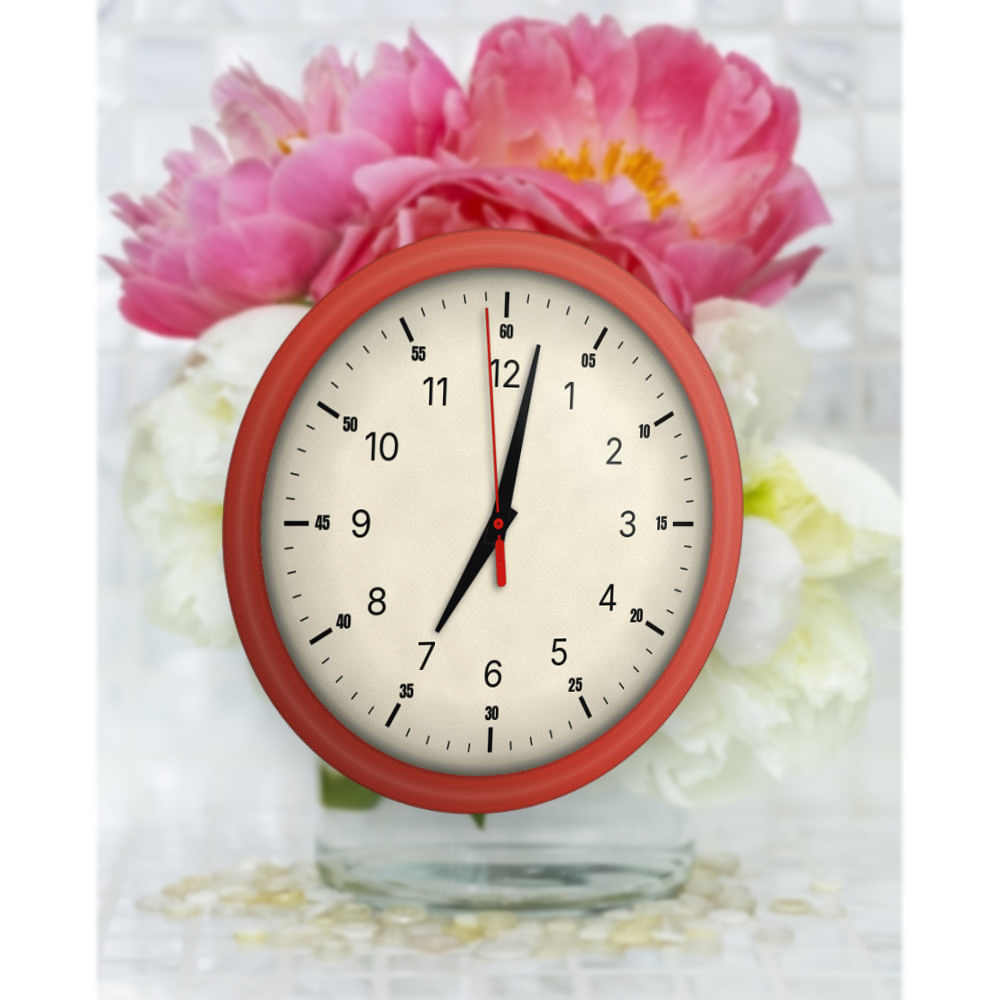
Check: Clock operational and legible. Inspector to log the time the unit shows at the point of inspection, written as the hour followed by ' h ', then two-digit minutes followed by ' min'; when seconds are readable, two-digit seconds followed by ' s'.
7 h 01 min 59 s
